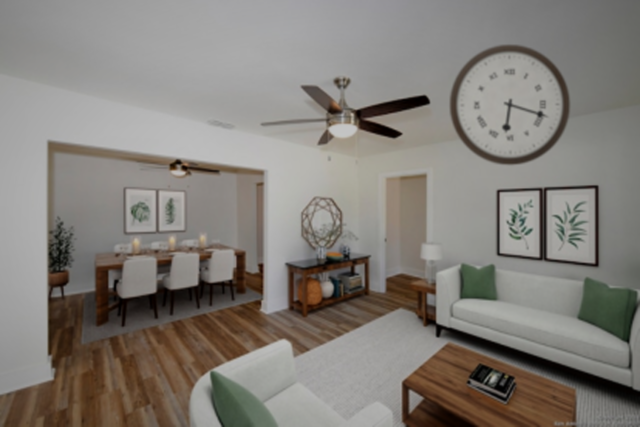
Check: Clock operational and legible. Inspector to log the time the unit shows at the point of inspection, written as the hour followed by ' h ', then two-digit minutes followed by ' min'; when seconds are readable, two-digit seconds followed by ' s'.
6 h 18 min
